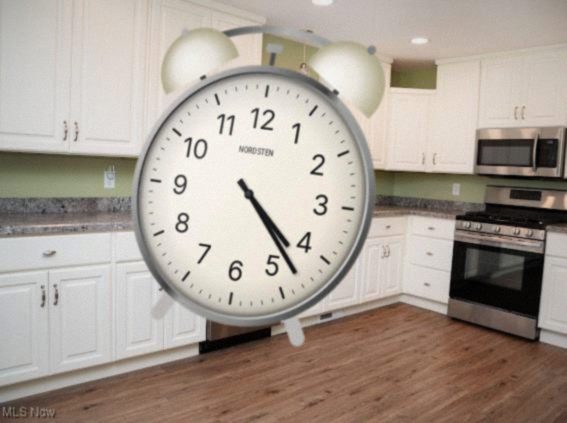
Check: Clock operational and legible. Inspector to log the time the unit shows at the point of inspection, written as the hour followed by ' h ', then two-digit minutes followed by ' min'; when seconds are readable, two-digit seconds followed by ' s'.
4 h 23 min
